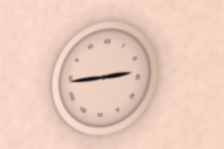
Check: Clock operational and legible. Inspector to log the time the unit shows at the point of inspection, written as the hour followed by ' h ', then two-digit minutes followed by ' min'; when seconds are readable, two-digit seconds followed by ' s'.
2 h 44 min
